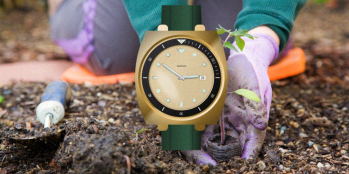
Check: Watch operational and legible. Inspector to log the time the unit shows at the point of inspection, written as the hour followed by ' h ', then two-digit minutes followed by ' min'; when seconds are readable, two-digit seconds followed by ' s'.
2 h 51 min
